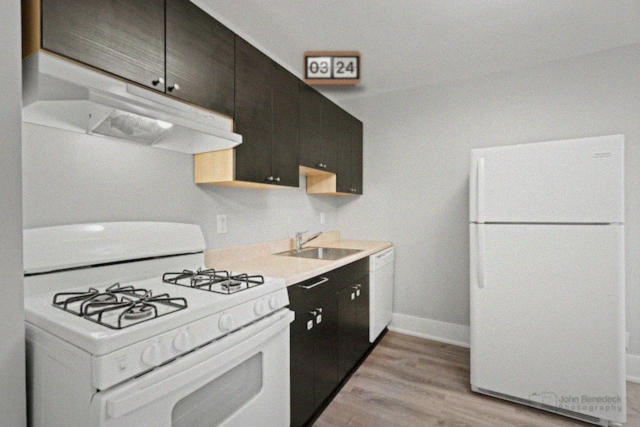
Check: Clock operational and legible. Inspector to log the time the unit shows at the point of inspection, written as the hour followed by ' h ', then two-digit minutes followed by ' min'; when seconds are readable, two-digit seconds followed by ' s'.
3 h 24 min
